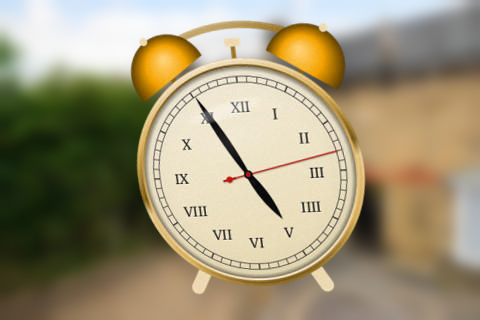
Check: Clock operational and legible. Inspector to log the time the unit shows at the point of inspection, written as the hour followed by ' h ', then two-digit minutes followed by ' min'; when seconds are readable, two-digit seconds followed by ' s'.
4 h 55 min 13 s
